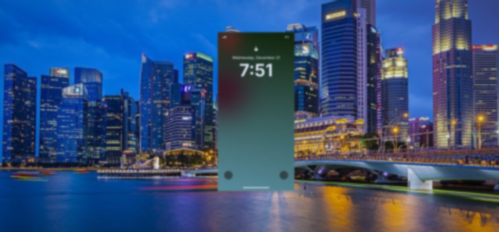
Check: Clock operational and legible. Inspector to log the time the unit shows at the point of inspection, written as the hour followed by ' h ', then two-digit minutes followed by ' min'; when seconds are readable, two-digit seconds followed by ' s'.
7 h 51 min
